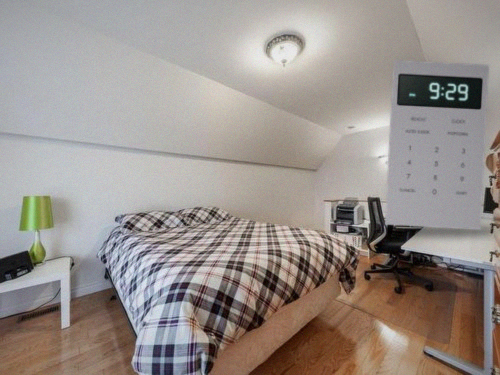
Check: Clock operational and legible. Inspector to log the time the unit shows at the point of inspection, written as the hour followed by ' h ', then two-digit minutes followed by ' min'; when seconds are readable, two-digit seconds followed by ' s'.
9 h 29 min
